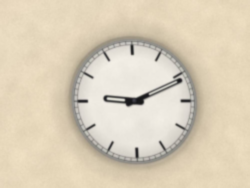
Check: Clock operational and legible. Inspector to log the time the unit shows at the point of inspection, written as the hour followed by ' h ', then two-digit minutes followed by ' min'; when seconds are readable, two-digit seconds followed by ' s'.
9 h 11 min
